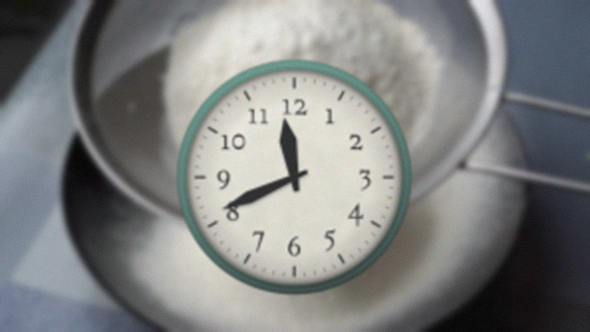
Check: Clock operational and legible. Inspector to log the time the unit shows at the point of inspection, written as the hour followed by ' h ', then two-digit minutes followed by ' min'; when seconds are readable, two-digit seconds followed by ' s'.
11 h 41 min
